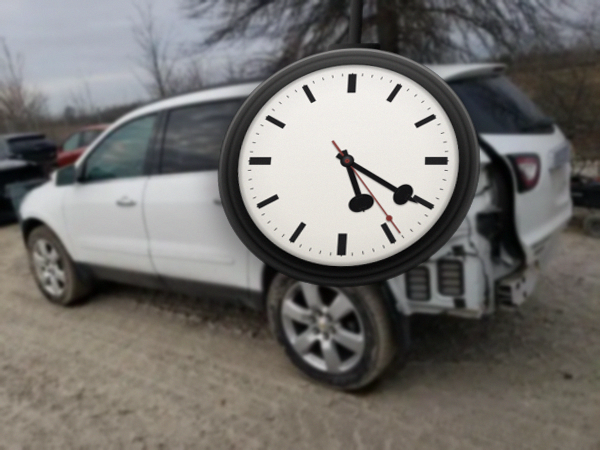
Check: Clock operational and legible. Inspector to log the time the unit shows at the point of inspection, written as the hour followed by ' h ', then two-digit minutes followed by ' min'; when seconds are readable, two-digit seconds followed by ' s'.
5 h 20 min 24 s
